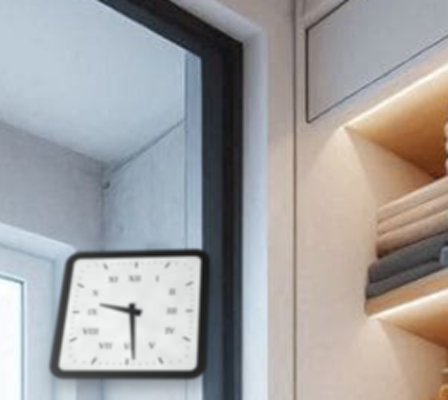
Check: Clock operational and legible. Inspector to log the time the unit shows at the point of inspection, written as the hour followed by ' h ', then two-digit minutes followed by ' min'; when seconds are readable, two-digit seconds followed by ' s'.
9 h 29 min
